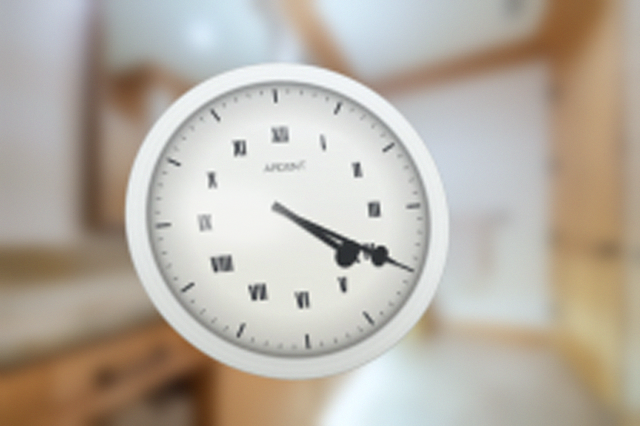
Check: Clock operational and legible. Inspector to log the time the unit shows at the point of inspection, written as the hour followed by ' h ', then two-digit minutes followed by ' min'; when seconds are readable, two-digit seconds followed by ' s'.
4 h 20 min
